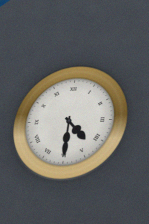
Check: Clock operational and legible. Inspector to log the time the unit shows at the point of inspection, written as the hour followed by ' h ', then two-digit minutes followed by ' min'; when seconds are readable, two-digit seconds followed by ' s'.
4 h 30 min
